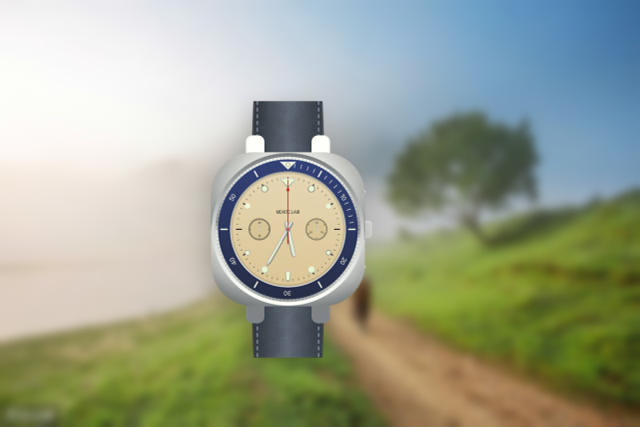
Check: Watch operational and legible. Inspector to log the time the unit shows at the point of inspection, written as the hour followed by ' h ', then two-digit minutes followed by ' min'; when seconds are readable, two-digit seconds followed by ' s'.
5 h 35 min
